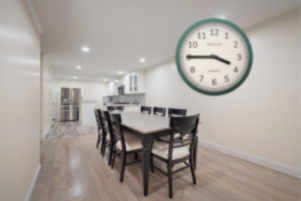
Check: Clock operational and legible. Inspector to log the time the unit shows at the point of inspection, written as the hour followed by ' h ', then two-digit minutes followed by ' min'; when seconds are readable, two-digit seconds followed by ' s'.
3 h 45 min
